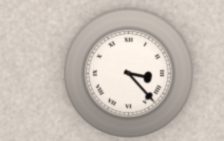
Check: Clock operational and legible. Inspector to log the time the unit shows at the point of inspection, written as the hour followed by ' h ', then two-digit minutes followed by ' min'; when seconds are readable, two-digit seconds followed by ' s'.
3 h 23 min
